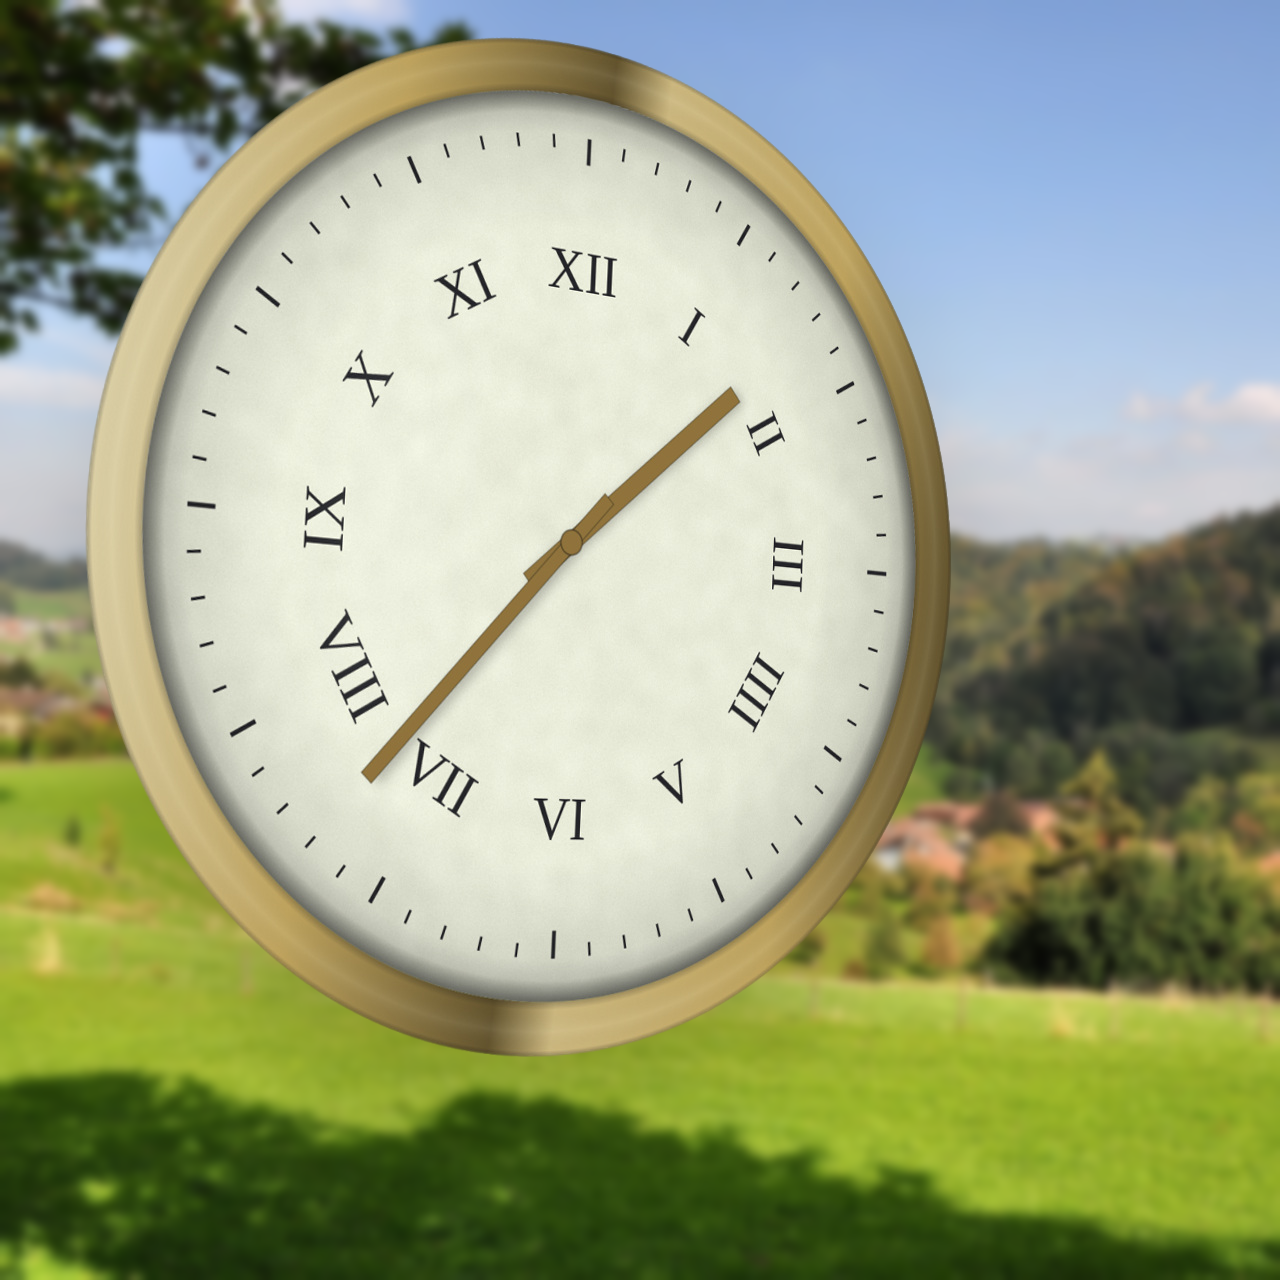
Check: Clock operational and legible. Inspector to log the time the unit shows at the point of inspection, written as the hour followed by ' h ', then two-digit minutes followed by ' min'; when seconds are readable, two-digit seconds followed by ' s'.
1 h 37 min
